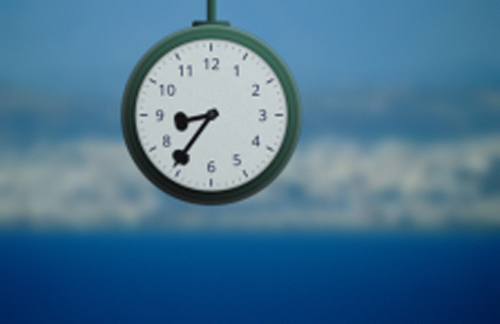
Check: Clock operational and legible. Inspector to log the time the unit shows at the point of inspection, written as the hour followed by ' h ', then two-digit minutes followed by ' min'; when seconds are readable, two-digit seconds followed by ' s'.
8 h 36 min
